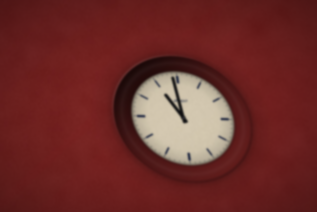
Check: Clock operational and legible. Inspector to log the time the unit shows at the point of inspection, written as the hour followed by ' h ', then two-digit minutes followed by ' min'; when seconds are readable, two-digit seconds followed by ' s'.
10 h 59 min
